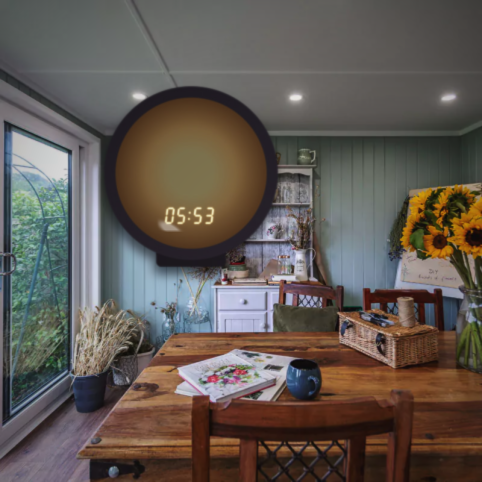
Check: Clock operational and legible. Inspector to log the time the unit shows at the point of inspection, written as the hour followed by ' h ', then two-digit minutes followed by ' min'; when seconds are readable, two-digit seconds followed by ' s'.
5 h 53 min
